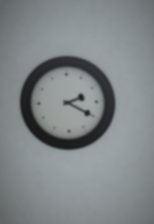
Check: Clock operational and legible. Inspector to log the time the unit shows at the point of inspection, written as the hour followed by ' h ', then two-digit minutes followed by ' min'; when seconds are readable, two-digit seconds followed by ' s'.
2 h 20 min
